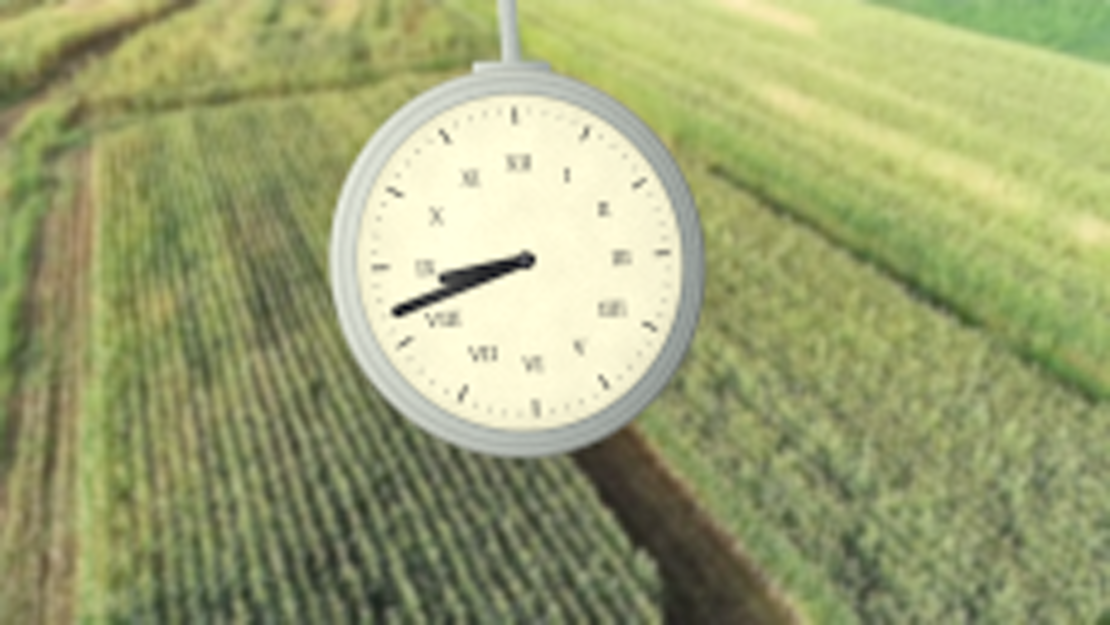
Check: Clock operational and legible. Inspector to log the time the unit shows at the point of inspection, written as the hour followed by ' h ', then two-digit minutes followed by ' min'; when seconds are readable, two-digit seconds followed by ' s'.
8 h 42 min
